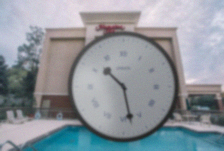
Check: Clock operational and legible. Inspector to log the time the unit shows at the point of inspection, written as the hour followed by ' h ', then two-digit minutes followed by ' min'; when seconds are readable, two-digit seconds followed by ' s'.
10 h 28 min
